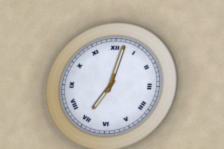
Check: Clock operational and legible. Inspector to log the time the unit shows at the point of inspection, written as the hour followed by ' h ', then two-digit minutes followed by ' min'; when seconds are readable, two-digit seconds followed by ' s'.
7 h 02 min
